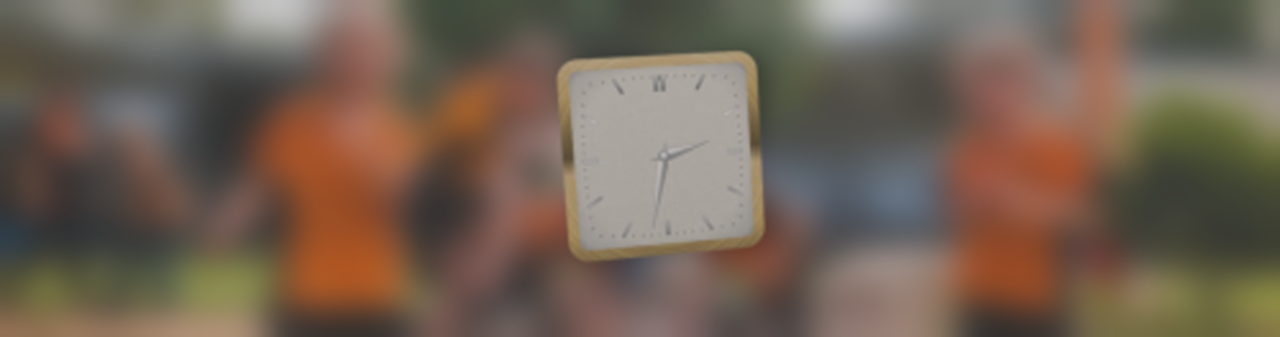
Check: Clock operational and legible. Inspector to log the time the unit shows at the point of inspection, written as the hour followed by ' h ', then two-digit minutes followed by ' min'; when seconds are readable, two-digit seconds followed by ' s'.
2 h 32 min
